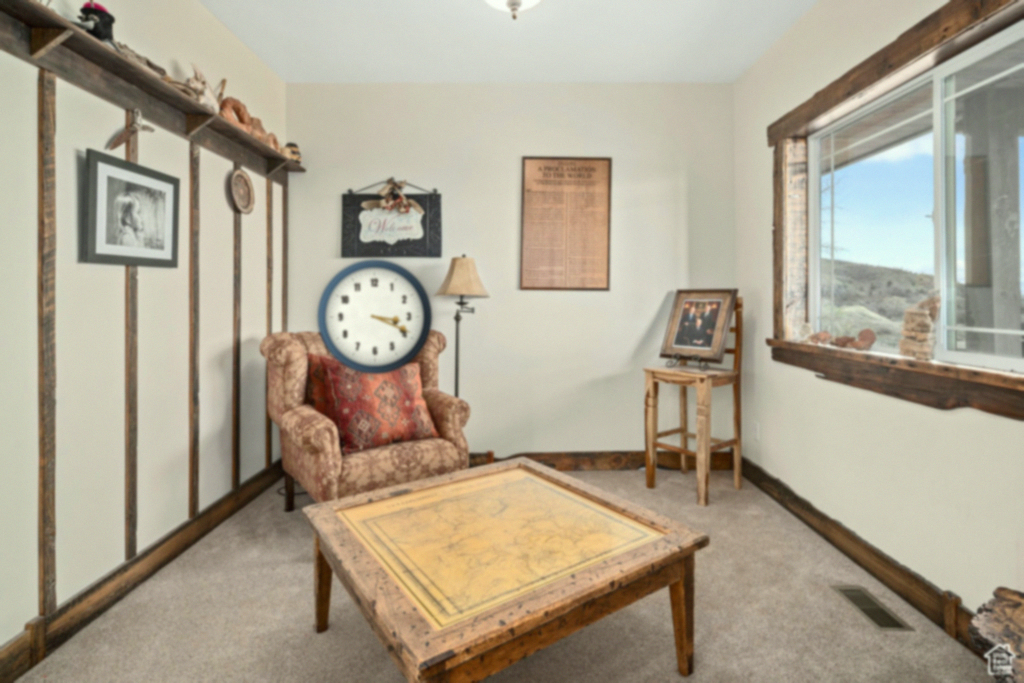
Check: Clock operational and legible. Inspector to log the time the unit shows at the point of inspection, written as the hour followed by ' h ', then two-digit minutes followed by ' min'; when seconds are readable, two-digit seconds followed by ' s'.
3 h 19 min
